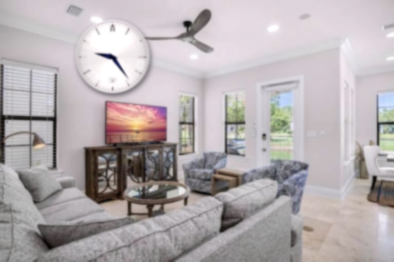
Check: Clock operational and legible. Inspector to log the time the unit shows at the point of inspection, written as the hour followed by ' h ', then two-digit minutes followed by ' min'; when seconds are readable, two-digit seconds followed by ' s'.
9 h 24 min
